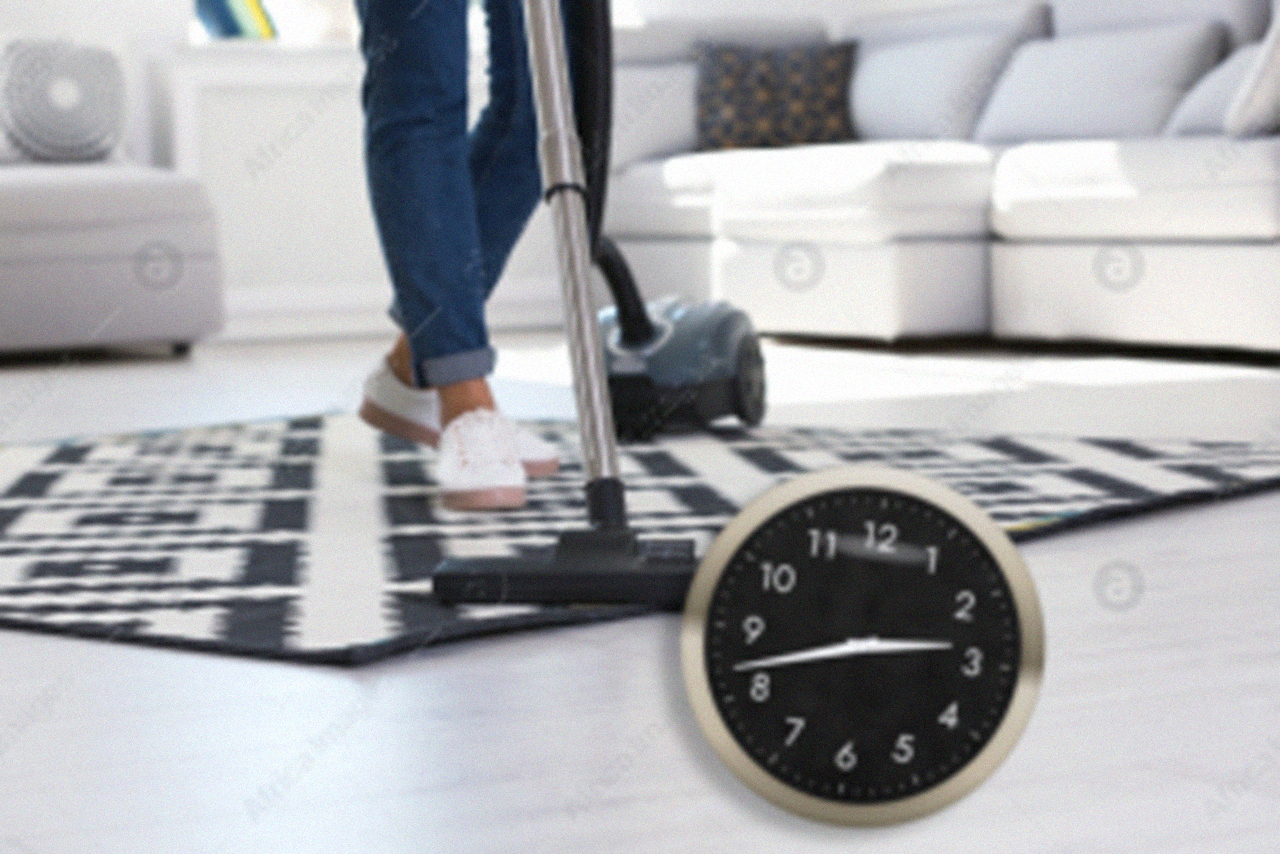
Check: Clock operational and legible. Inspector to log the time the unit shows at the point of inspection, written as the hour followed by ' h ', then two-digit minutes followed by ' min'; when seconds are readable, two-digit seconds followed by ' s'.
2 h 42 min
